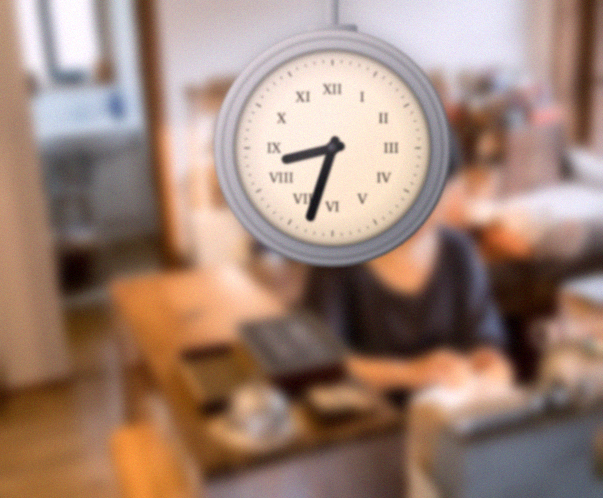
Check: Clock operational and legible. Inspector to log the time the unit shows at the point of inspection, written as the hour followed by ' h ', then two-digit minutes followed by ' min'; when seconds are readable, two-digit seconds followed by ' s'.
8 h 33 min
